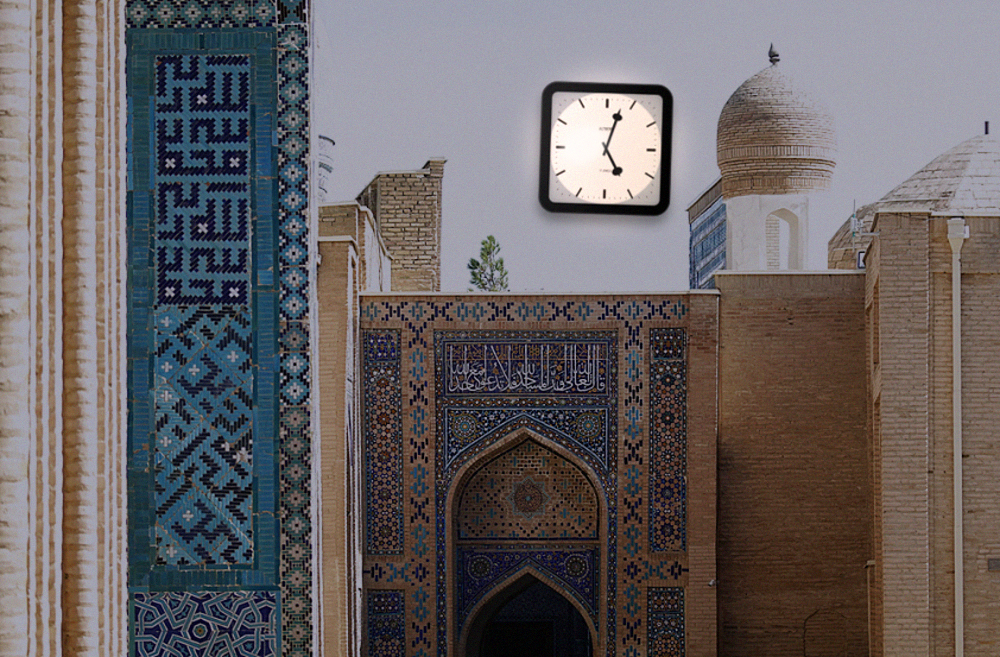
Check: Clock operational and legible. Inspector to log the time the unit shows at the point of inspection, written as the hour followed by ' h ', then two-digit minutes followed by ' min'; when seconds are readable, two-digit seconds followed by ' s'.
5 h 03 min
